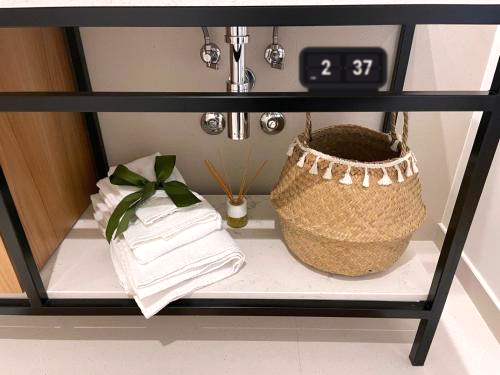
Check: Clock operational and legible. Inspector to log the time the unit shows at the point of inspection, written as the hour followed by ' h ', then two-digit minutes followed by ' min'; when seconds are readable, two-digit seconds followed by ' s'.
2 h 37 min
